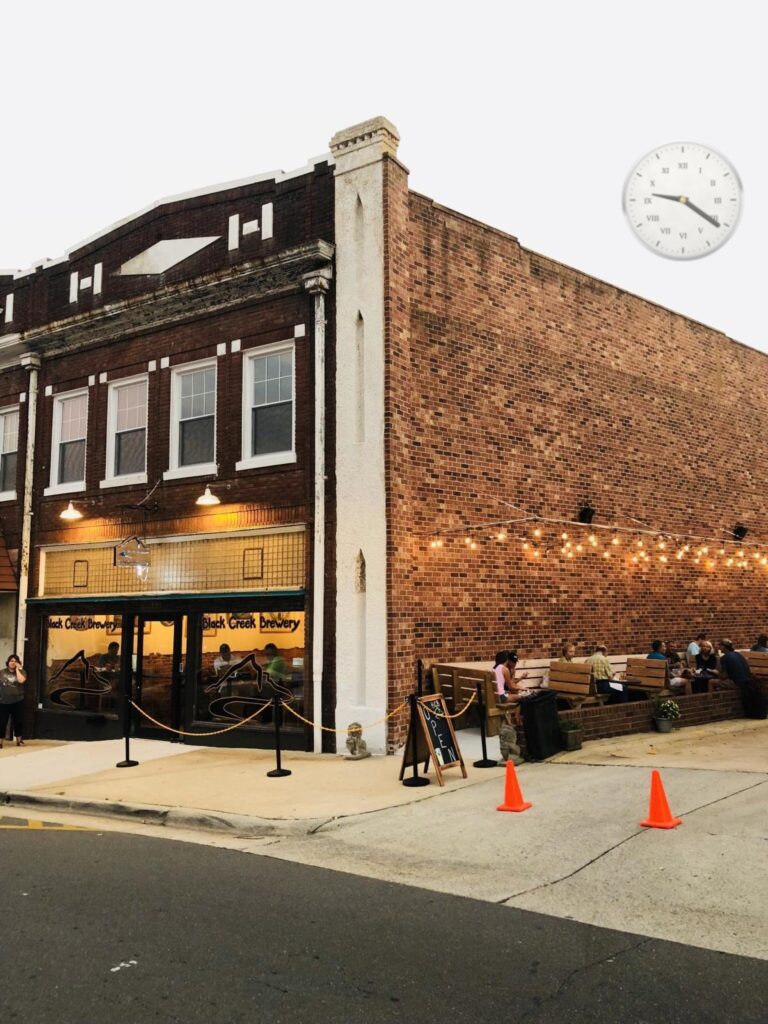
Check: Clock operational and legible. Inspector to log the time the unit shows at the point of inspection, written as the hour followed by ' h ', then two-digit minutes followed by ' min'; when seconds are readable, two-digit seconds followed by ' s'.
9 h 21 min
